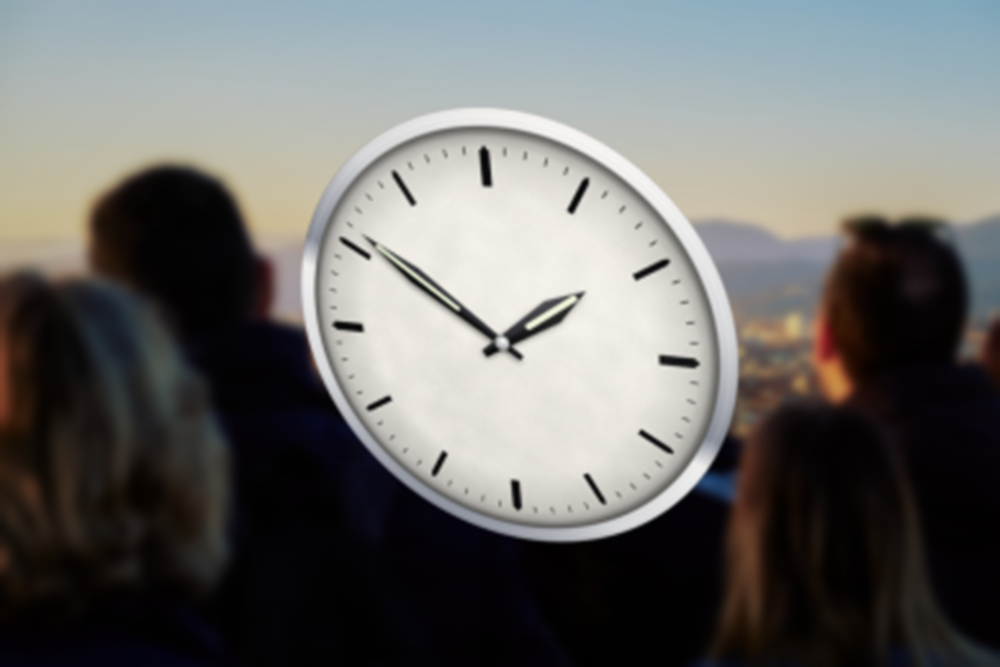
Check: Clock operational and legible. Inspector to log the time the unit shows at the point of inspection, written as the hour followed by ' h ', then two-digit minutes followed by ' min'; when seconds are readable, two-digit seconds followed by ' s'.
1 h 51 min
